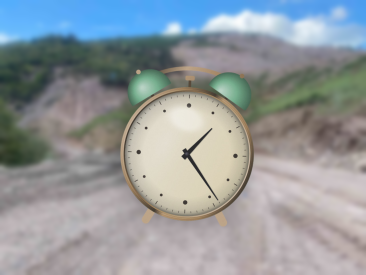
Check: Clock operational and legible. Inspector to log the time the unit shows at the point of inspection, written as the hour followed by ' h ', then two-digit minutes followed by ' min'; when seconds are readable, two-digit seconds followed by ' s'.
1 h 24 min
